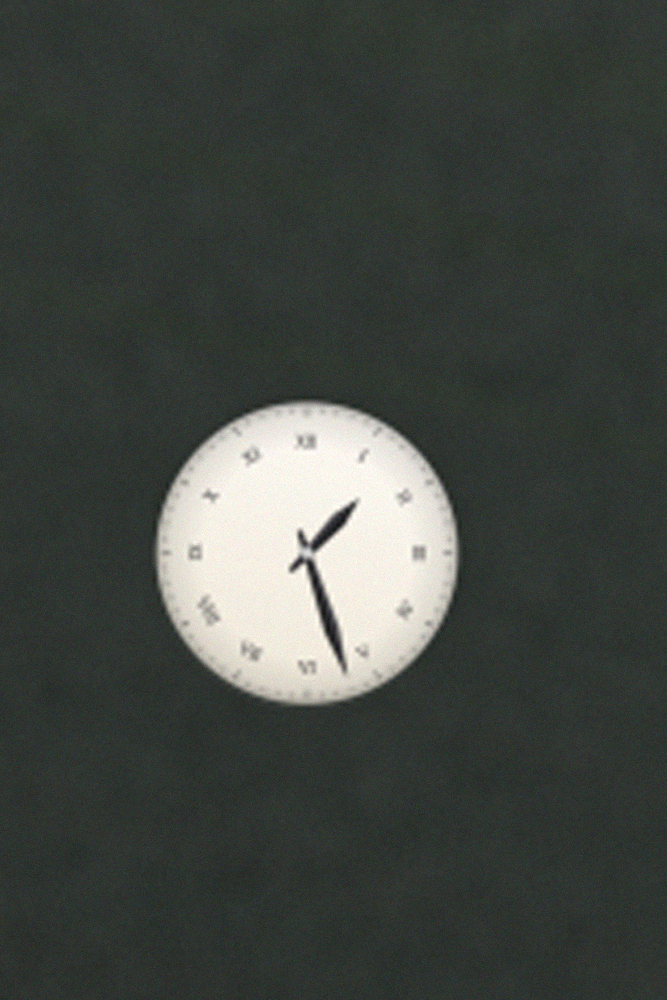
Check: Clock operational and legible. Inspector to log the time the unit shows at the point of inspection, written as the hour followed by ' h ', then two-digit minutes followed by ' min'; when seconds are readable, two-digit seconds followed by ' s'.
1 h 27 min
